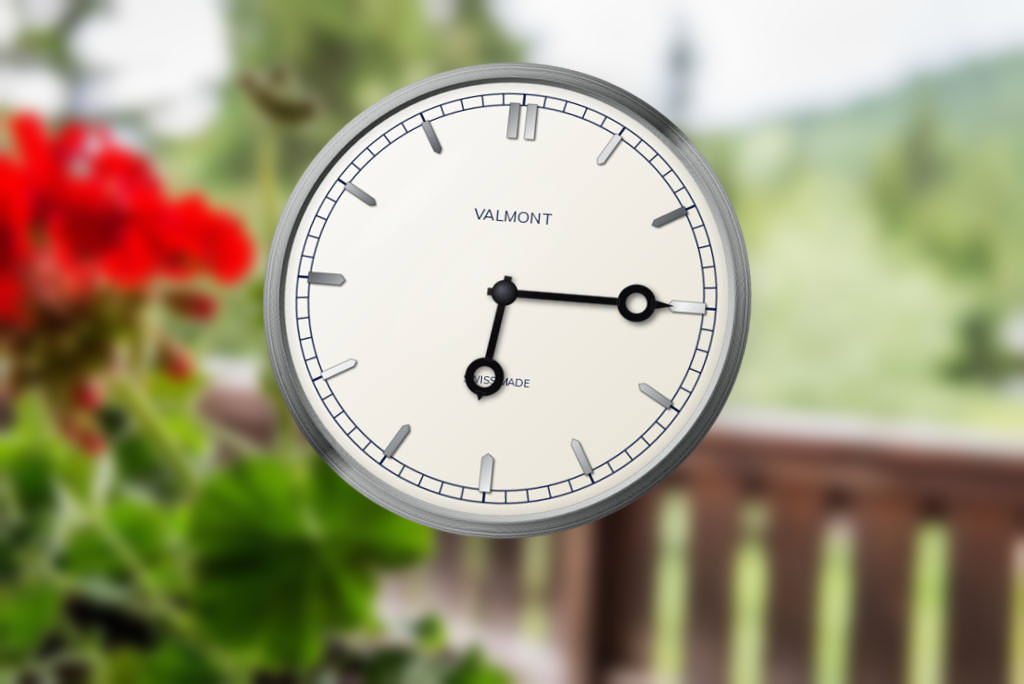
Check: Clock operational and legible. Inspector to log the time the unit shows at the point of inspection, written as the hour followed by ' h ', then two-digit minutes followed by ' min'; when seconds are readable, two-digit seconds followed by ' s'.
6 h 15 min
